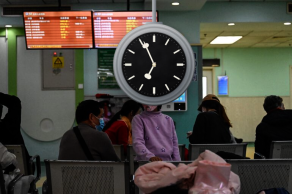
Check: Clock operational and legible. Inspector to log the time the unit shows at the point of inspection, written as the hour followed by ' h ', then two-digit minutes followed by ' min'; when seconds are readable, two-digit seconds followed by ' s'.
6 h 56 min
